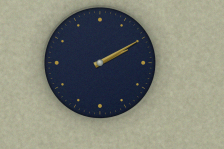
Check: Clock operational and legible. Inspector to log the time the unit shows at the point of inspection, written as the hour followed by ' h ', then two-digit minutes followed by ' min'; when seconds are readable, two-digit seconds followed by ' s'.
2 h 10 min
